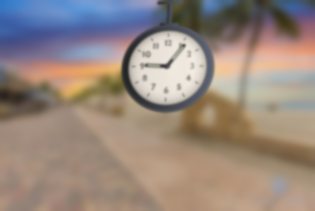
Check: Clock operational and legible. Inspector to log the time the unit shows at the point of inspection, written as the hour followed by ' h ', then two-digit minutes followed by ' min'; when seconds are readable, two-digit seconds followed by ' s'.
9 h 06 min
